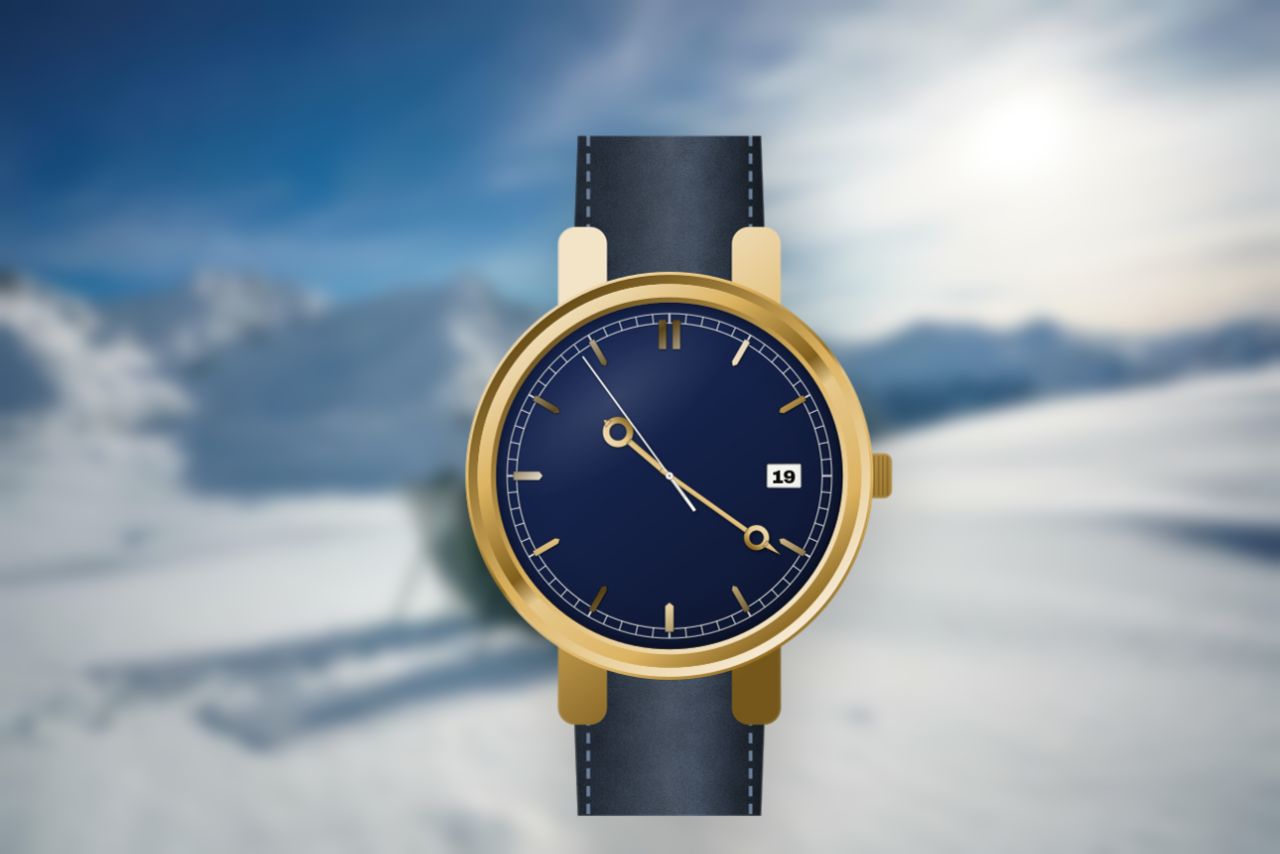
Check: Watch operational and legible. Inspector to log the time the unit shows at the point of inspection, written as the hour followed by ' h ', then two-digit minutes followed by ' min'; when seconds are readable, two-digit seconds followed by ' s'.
10 h 20 min 54 s
